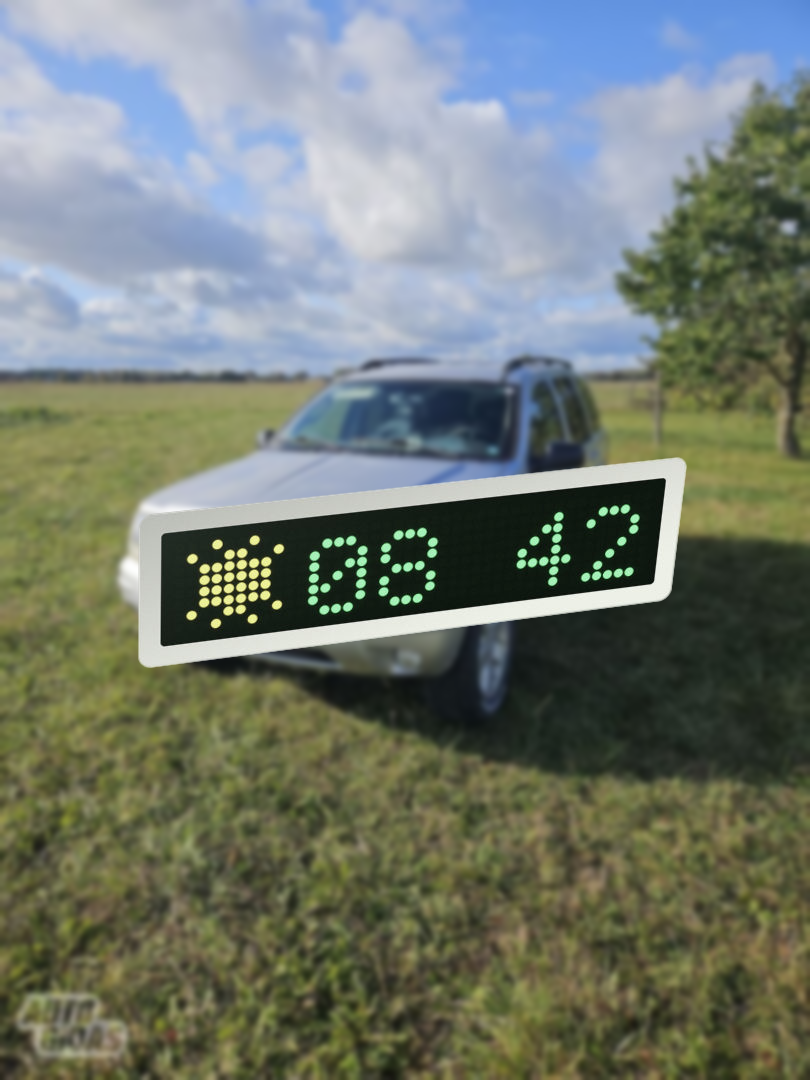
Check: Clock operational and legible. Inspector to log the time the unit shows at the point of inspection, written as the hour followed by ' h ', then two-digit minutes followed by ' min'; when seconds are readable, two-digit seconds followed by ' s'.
8 h 42 min
